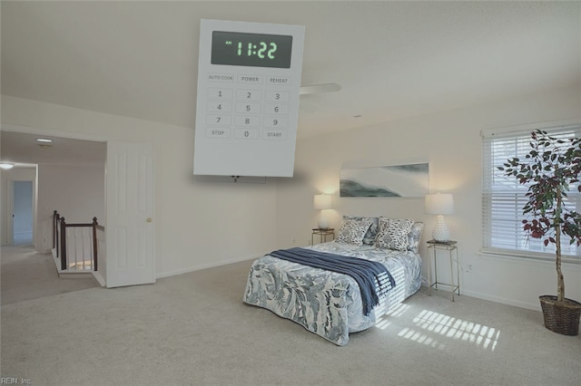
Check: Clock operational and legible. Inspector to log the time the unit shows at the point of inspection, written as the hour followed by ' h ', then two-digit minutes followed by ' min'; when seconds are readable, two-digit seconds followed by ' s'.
11 h 22 min
